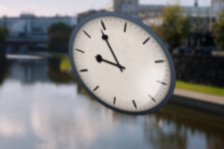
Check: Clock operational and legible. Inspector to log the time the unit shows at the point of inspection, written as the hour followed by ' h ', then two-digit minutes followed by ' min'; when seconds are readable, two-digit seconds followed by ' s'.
9 h 59 min
